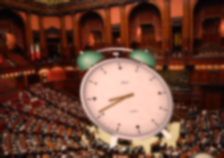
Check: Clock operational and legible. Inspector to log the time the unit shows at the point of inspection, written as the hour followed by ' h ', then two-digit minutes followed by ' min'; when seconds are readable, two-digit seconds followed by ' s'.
8 h 41 min
